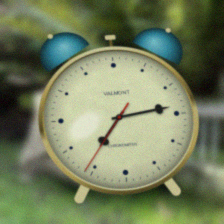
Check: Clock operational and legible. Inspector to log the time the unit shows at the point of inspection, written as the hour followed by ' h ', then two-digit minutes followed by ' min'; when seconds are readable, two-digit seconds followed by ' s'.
7 h 13 min 36 s
